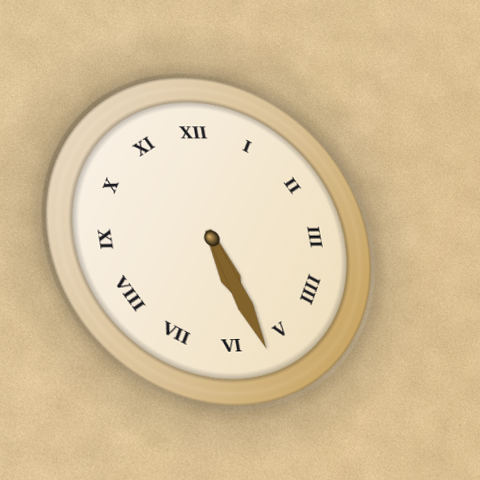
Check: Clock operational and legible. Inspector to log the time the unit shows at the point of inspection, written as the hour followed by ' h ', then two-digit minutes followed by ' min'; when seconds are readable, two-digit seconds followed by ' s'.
5 h 27 min
